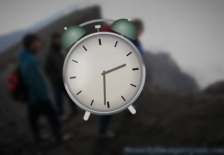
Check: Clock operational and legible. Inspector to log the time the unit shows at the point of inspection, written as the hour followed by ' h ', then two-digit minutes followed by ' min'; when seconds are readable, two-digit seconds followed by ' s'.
2 h 31 min
